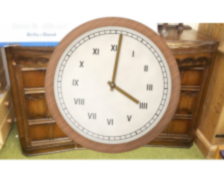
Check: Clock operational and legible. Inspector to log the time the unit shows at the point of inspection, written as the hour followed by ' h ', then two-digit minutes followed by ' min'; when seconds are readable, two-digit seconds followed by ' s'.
4 h 01 min
